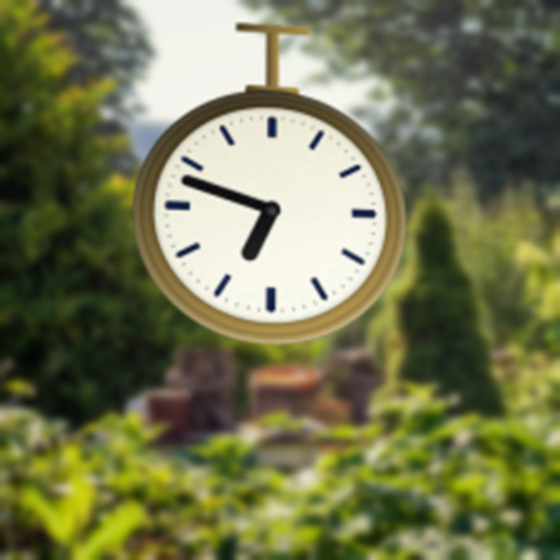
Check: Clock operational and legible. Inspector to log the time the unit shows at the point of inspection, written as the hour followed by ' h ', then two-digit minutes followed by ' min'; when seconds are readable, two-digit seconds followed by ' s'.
6 h 48 min
